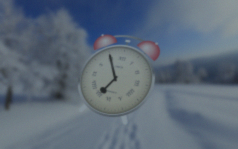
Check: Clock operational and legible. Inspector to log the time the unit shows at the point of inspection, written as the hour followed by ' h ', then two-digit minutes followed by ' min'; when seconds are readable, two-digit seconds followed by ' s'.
6 h 55 min
